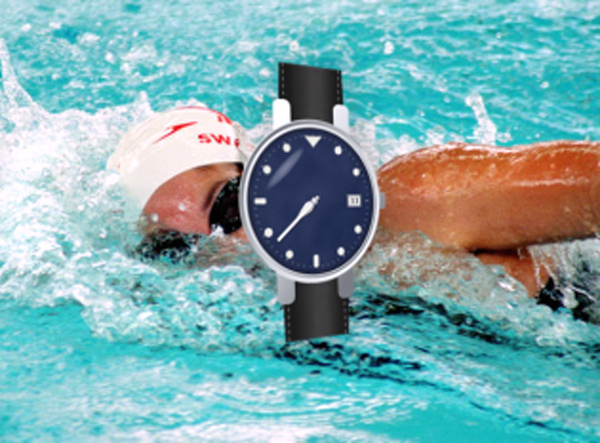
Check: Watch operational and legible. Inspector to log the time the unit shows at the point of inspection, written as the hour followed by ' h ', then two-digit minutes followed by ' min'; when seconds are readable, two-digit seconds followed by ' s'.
7 h 38 min
